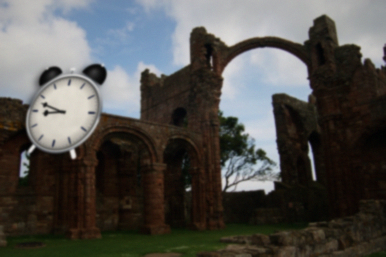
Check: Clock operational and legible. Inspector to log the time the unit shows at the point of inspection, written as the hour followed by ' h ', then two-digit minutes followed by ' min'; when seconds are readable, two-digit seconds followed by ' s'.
8 h 48 min
